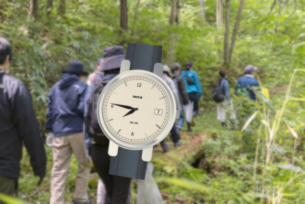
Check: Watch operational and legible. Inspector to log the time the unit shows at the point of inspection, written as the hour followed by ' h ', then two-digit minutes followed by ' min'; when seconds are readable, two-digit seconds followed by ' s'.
7 h 46 min
